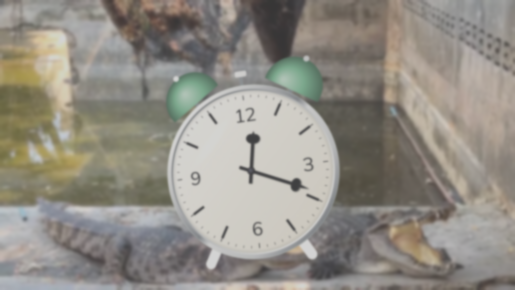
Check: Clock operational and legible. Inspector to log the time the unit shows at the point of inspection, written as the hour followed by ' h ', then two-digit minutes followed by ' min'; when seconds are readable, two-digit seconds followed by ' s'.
12 h 19 min
